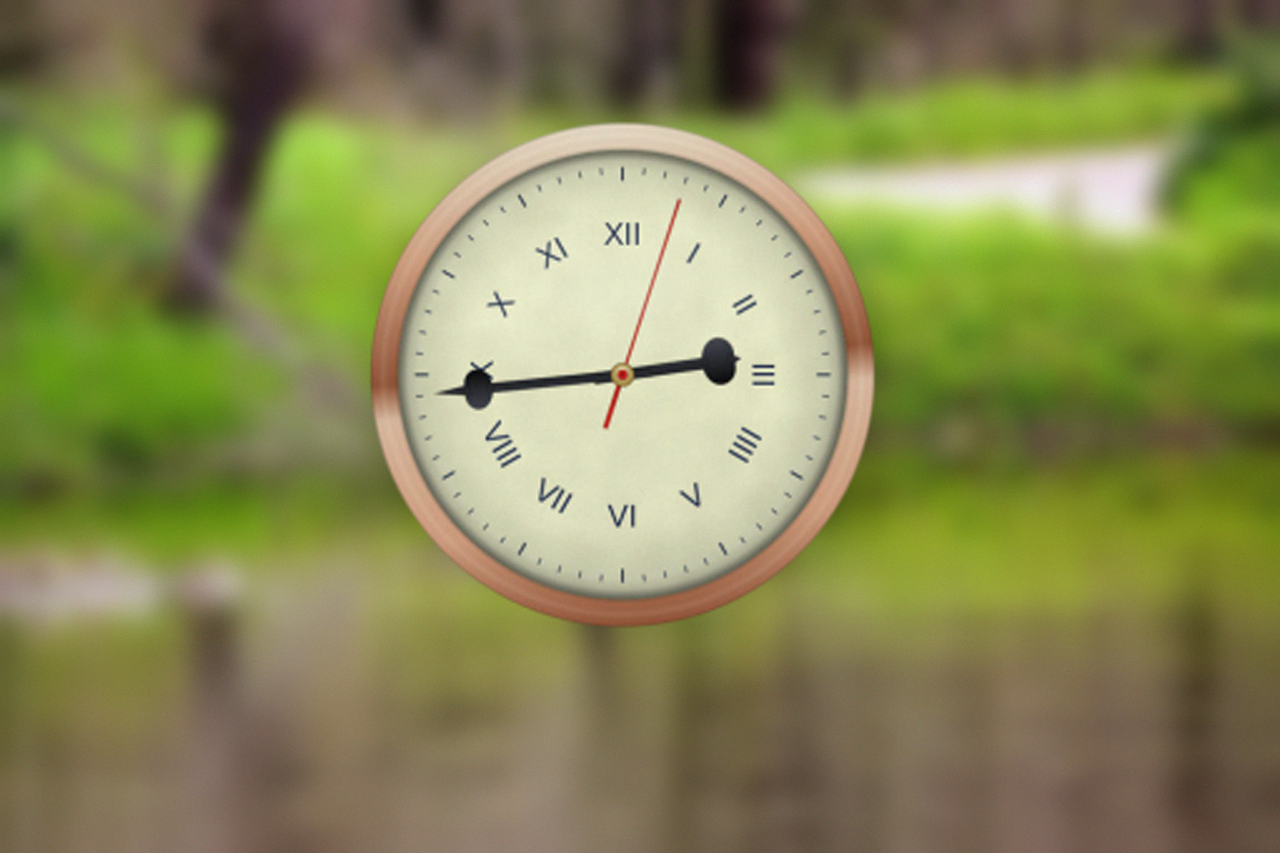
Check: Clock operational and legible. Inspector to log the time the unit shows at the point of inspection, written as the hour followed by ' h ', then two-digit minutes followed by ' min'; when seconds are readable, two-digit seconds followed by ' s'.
2 h 44 min 03 s
